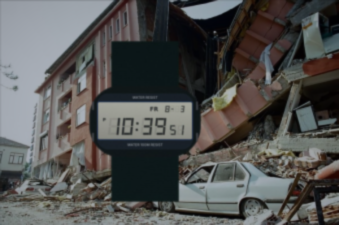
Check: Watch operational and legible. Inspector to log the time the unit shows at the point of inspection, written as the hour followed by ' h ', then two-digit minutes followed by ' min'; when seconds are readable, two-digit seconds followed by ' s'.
10 h 39 min 51 s
